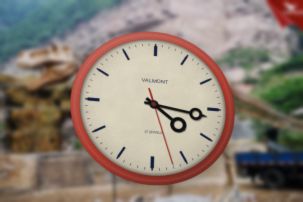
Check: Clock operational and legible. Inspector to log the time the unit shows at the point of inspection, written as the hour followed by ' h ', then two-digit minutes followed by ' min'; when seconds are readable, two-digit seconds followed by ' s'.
4 h 16 min 27 s
